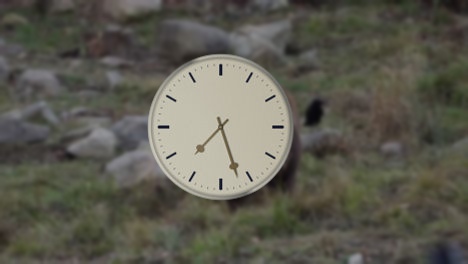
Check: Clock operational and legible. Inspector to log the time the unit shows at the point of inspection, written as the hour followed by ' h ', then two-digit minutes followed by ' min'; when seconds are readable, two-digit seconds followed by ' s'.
7 h 27 min
